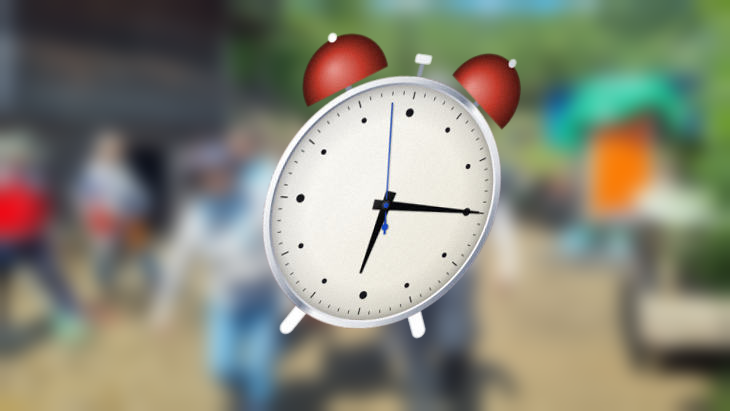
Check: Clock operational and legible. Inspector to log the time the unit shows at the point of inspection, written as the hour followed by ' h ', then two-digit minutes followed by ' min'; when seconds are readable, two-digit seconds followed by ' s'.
6 h 14 min 58 s
